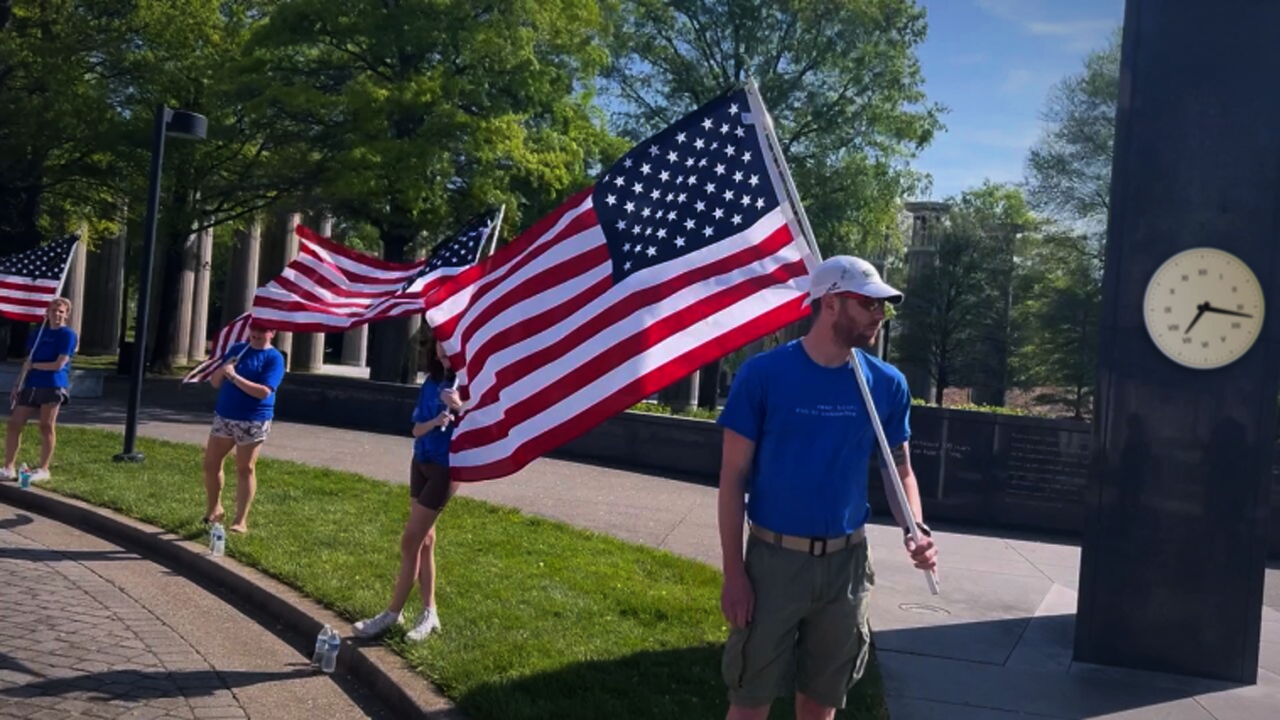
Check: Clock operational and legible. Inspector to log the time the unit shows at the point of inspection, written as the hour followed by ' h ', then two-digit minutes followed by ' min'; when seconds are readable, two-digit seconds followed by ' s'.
7 h 17 min
